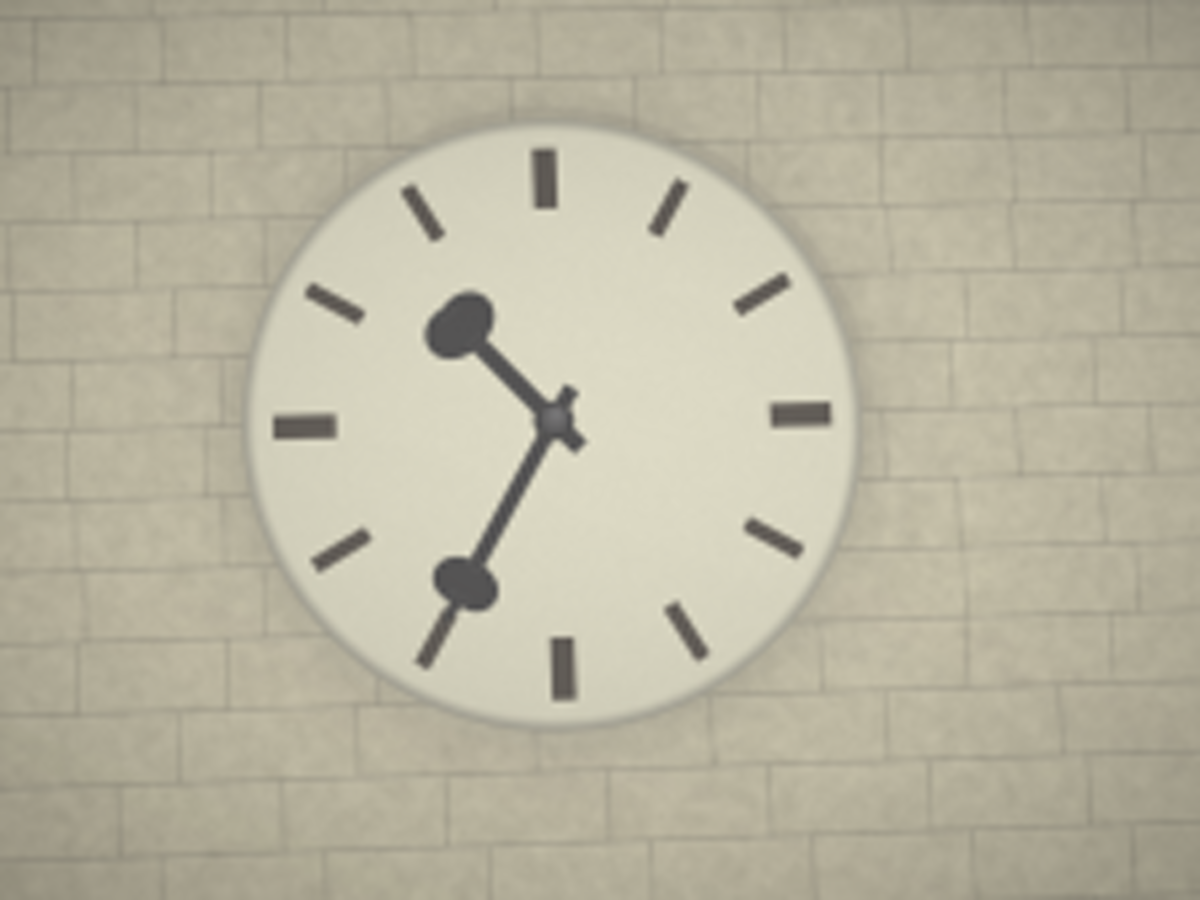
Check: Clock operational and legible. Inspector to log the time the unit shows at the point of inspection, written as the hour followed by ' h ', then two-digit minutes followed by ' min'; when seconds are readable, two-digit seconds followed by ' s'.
10 h 35 min
